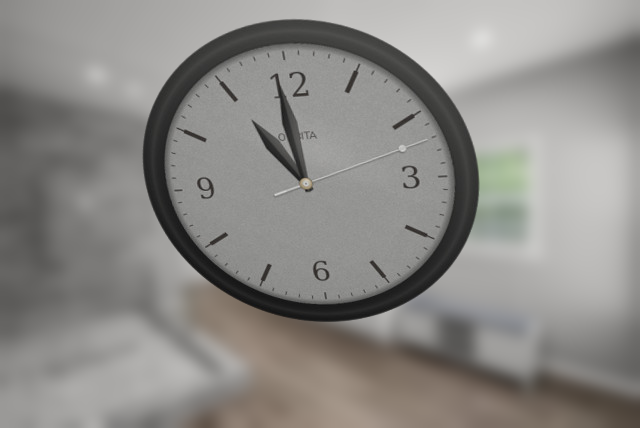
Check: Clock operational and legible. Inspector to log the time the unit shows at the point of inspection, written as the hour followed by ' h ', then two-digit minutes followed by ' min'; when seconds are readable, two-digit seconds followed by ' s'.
10 h 59 min 12 s
